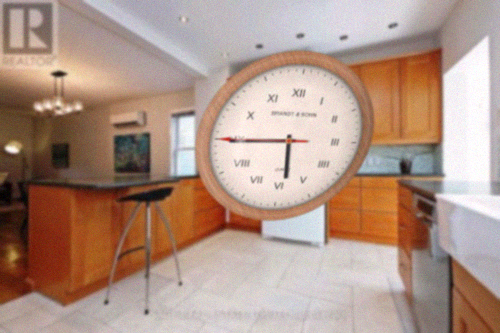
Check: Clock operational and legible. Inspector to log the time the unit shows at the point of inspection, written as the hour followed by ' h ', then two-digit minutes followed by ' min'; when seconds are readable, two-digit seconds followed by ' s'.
5 h 44 min 45 s
